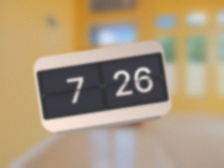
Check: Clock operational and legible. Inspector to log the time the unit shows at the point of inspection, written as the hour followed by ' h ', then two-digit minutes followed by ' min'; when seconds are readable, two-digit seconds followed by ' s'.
7 h 26 min
